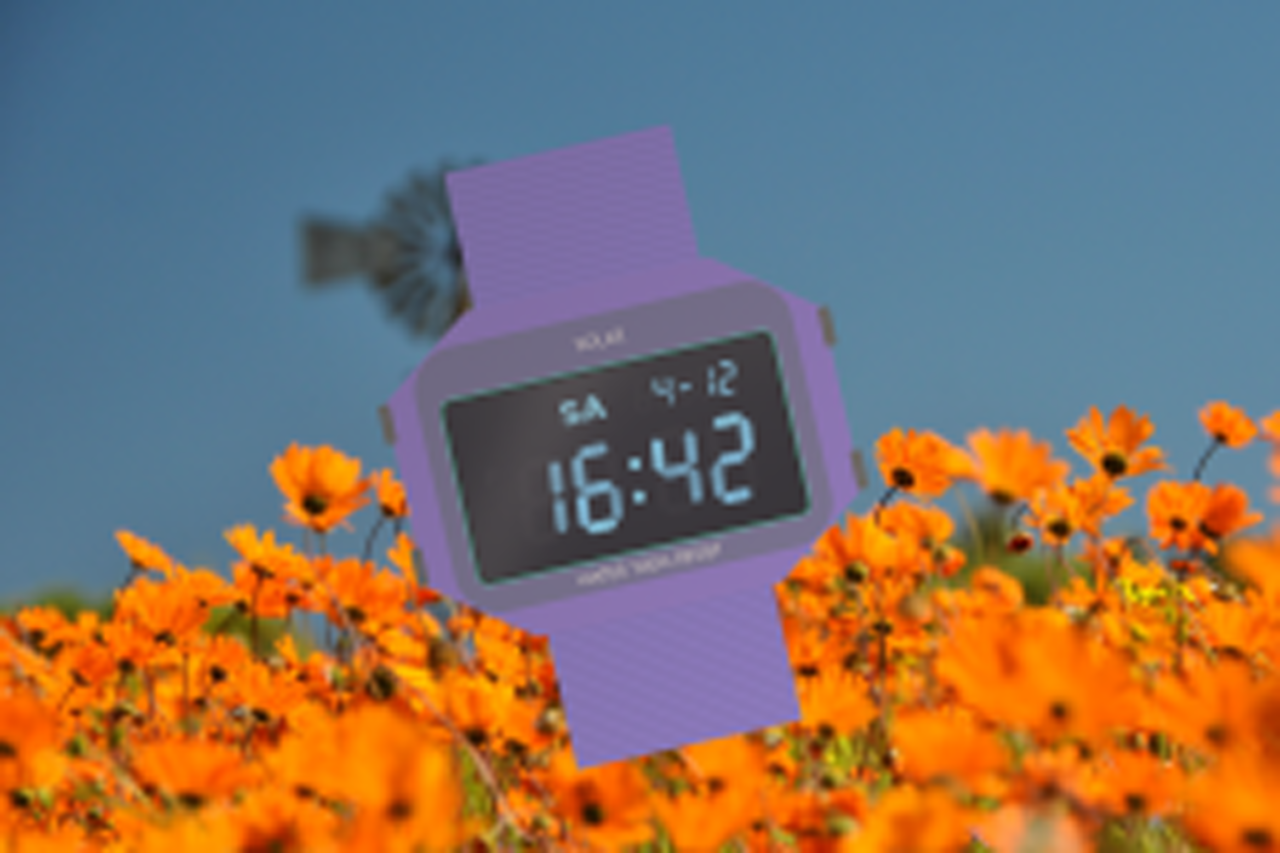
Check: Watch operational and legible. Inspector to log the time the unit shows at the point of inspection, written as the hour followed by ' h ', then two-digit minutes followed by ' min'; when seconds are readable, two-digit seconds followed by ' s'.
16 h 42 min
